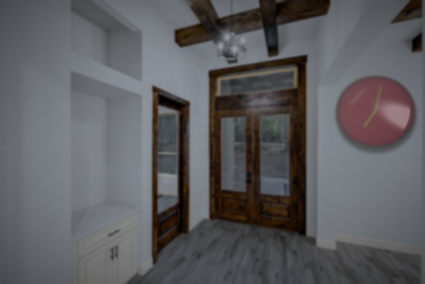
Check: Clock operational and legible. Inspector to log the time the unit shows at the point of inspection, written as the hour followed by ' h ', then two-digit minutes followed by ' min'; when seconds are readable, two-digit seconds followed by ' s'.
7 h 02 min
